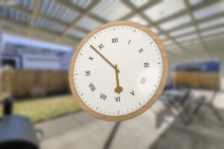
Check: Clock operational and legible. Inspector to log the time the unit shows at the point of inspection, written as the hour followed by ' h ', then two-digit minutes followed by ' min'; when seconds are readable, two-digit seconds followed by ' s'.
5 h 53 min
